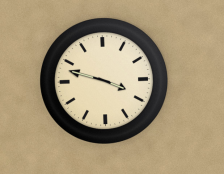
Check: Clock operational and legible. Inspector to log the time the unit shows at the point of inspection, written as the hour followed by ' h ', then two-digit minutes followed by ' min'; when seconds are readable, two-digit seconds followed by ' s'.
3 h 48 min
